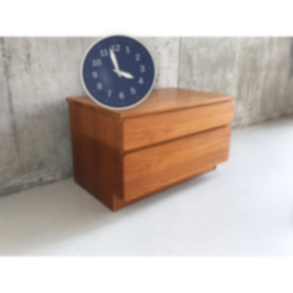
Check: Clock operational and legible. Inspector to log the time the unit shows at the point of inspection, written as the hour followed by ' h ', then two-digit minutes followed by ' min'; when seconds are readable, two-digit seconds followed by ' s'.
3 h 58 min
